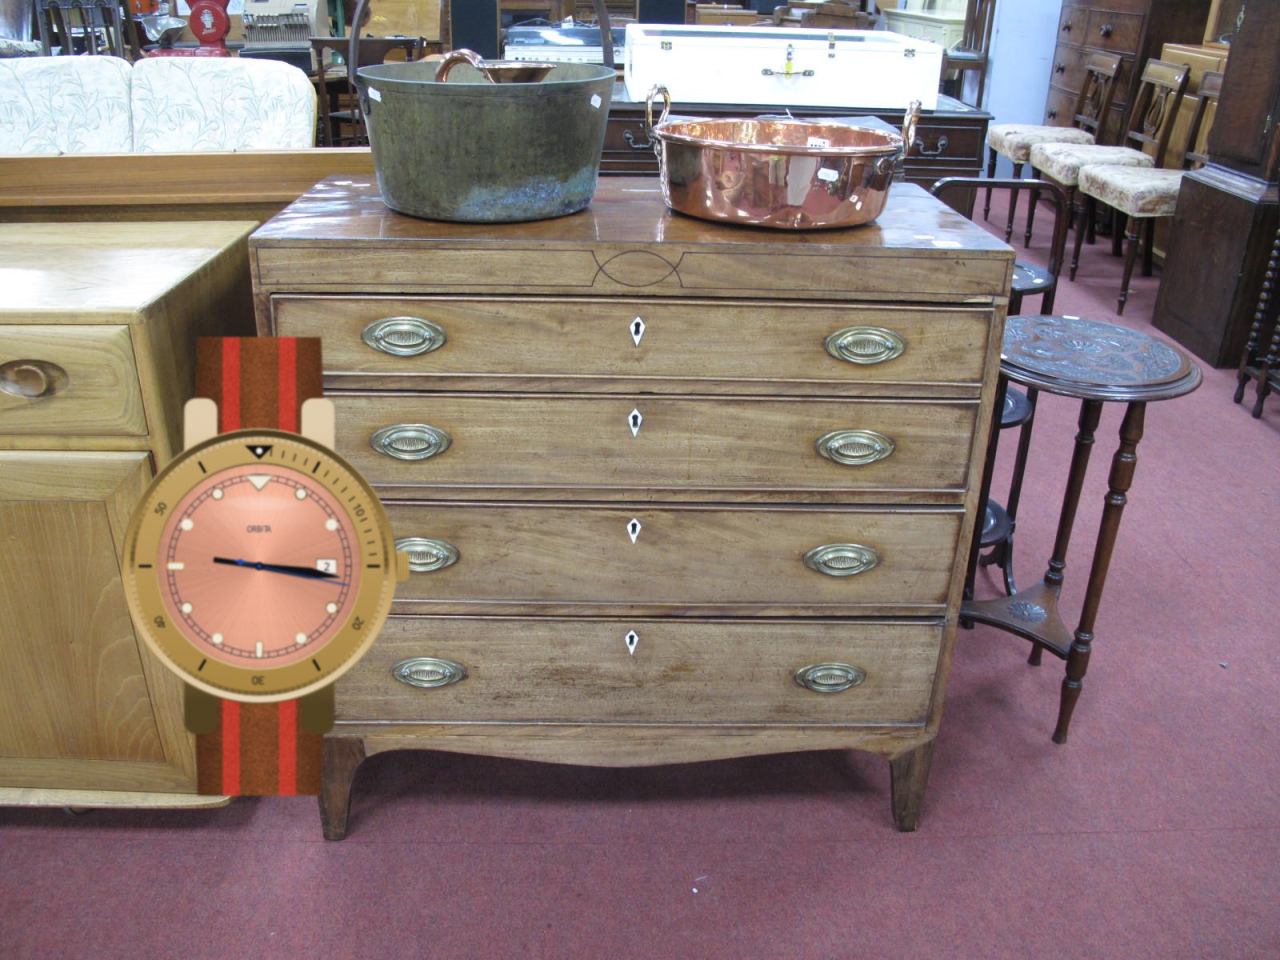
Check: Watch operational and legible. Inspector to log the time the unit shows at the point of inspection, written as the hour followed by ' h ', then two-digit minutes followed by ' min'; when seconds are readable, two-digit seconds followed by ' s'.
9 h 16 min 17 s
